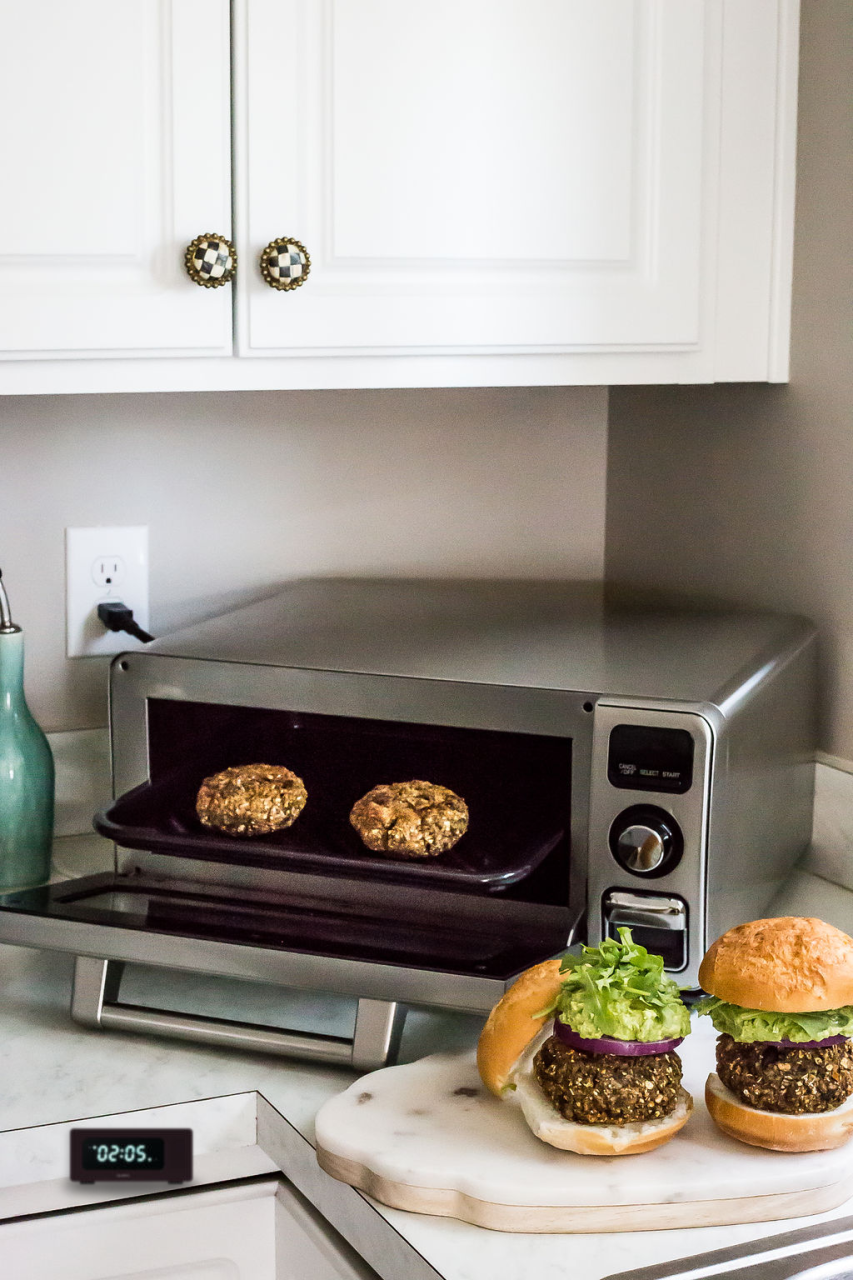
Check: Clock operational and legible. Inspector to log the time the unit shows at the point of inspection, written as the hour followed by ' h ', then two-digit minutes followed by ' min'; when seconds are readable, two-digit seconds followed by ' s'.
2 h 05 min
